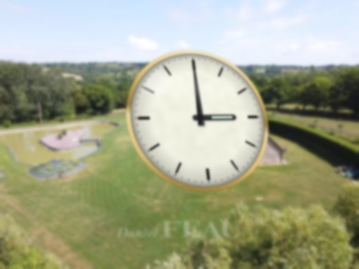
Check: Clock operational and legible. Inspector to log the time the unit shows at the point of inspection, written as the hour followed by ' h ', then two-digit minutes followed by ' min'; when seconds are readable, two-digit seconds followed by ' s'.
3 h 00 min
